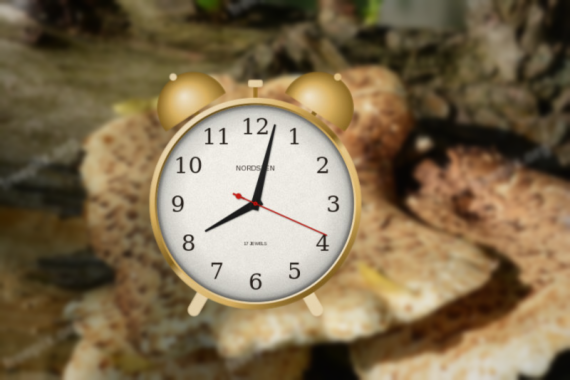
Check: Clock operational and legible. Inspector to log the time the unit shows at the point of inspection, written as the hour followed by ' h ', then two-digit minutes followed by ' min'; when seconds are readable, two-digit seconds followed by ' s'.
8 h 02 min 19 s
